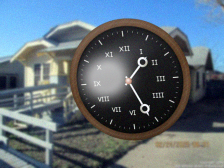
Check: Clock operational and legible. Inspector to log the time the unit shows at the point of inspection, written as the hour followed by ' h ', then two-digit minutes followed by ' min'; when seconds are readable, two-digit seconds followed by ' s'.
1 h 26 min
